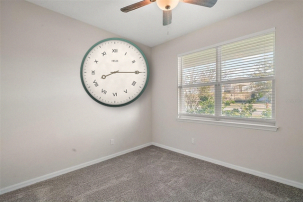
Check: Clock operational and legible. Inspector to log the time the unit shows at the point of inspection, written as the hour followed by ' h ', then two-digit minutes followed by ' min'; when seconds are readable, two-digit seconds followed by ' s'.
8 h 15 min
